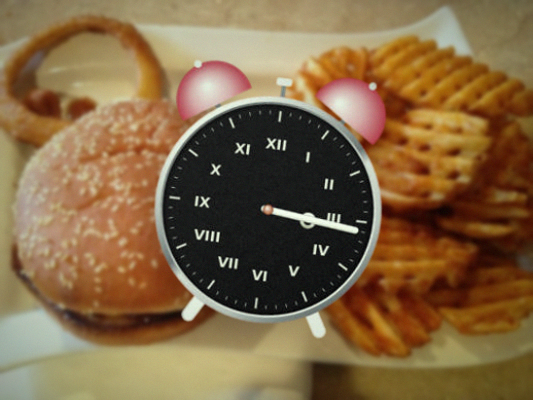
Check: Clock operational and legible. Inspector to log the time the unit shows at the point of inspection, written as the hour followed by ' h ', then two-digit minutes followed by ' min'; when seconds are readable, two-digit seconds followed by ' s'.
3 h 16 min
